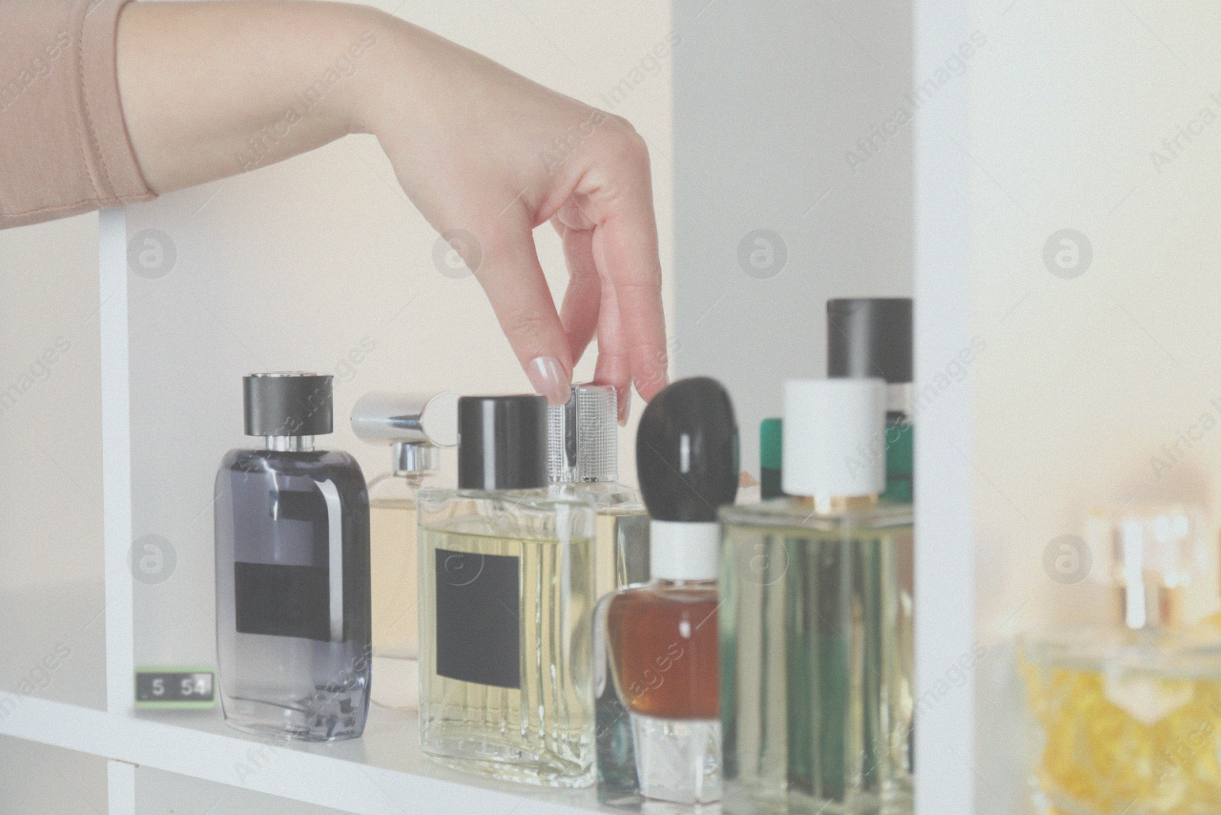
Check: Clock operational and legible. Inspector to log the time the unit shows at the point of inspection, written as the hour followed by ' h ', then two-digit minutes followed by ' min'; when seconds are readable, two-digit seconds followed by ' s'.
5 h 54 min
